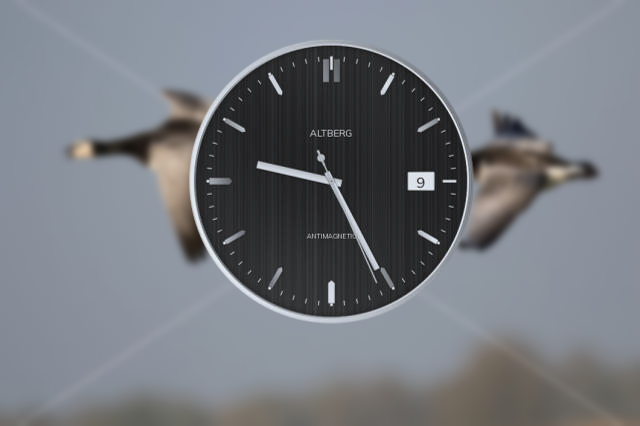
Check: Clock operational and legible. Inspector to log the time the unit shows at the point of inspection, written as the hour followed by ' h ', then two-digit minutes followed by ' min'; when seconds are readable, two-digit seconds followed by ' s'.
9 h 25 min 26 s
